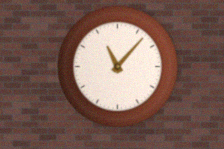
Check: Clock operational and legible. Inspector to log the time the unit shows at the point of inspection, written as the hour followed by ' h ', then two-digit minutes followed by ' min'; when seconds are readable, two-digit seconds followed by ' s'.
11 h 07 min
